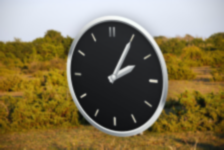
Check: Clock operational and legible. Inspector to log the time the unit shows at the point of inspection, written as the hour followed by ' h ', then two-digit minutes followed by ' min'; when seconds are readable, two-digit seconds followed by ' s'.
2 h 05 min
